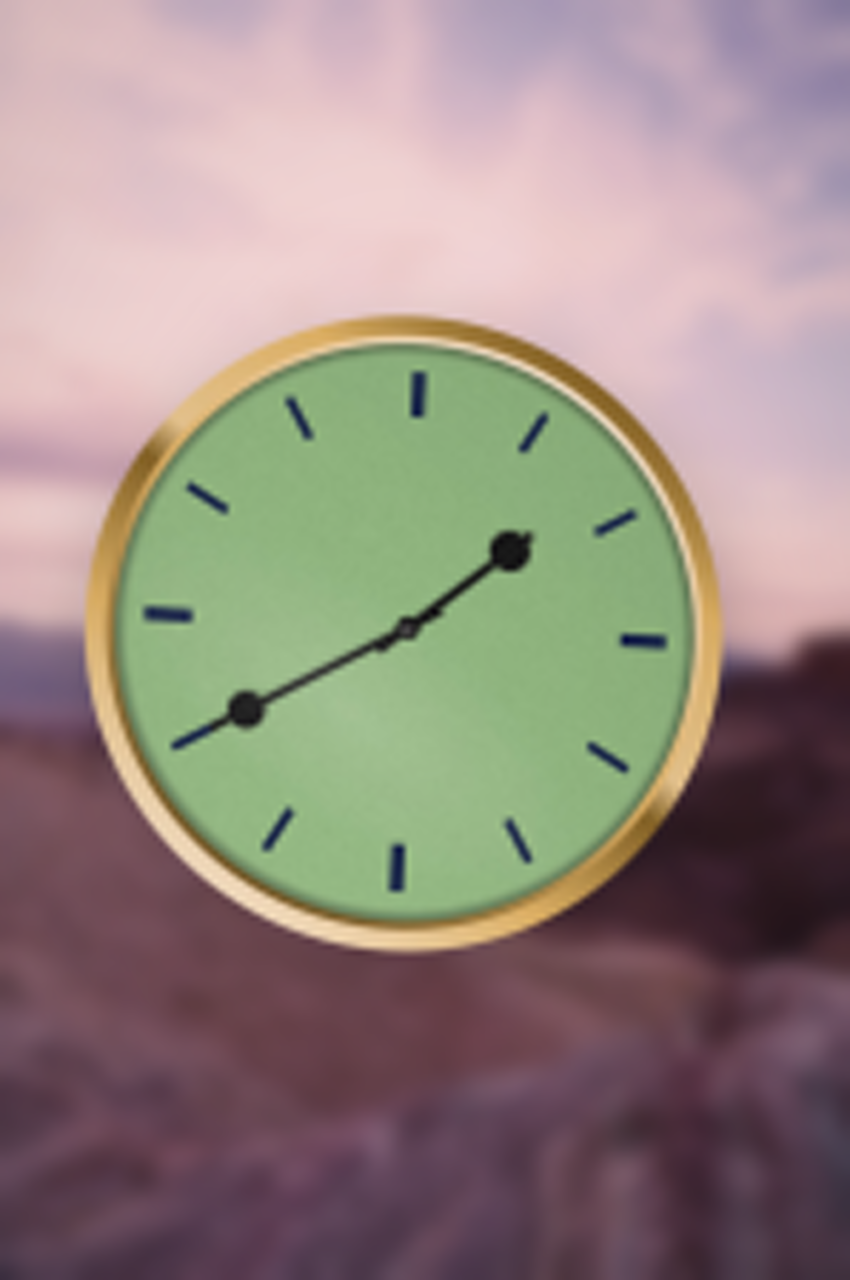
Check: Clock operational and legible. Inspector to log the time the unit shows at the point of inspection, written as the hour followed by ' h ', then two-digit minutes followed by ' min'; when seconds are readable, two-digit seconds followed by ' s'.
1 h 40 min
